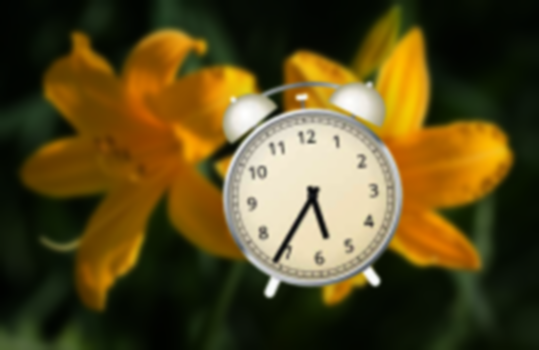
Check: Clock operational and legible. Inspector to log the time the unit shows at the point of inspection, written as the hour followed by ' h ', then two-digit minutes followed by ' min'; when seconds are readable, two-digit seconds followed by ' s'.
5 h 36 min
